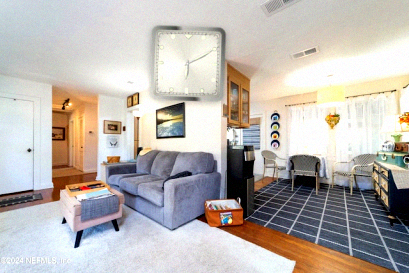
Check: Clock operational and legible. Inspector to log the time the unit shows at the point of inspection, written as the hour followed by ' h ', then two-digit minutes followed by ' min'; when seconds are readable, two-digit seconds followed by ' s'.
6 h 10 min
